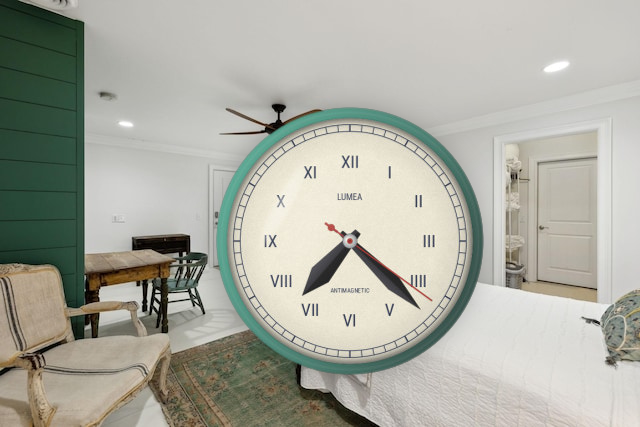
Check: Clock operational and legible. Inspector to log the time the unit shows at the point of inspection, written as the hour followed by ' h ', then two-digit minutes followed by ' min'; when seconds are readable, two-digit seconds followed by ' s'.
7 h 22 min 21 s
